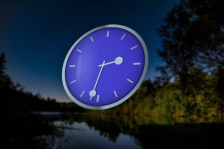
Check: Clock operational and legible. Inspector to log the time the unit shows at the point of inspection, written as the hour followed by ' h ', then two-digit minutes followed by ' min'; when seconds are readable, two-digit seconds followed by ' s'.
2 h 32 min
